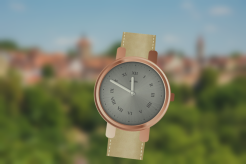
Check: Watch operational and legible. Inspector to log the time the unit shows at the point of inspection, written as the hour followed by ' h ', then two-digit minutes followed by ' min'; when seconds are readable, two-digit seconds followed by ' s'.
11 h 49 min
